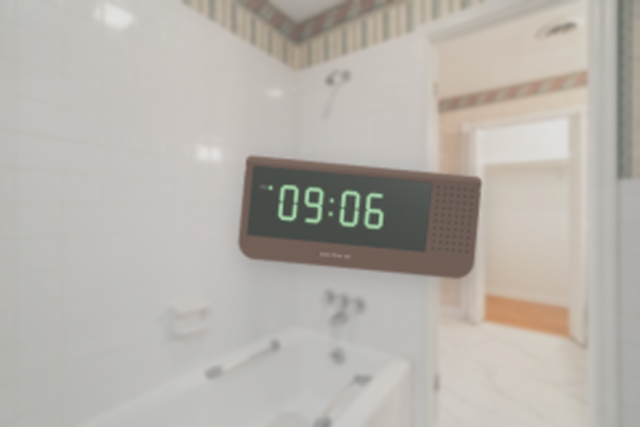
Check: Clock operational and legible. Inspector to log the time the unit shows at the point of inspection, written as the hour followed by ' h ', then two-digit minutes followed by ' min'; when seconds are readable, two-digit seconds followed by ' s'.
9 h 06 min
